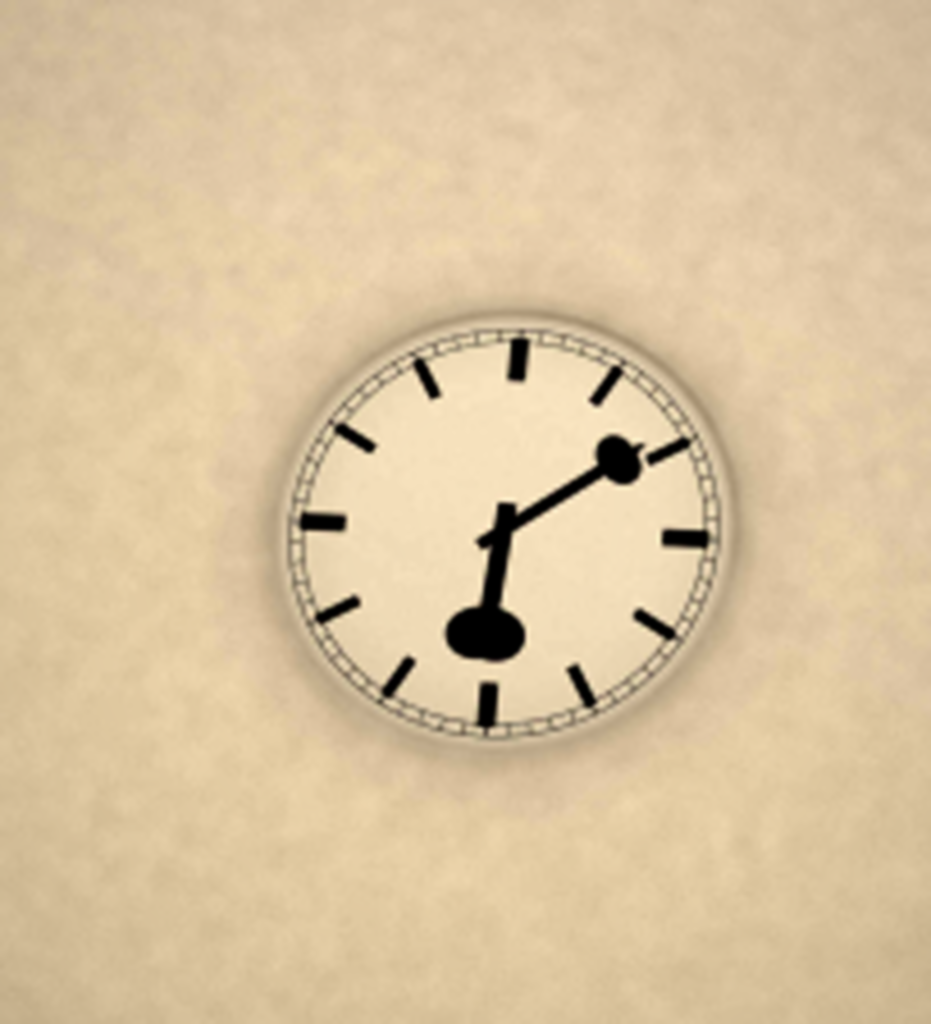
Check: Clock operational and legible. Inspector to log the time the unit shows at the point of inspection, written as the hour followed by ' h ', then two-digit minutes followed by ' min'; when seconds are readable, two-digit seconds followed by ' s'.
6 h 09 min
